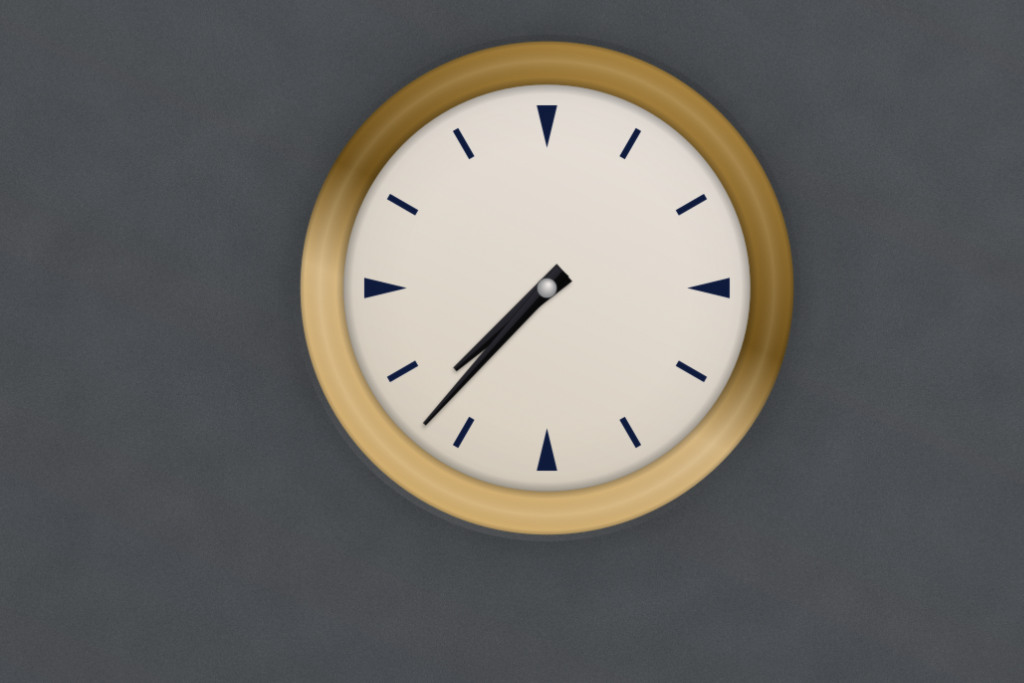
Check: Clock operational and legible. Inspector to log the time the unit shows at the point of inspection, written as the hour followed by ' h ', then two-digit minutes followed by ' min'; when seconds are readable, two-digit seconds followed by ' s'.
7 h 37 min
